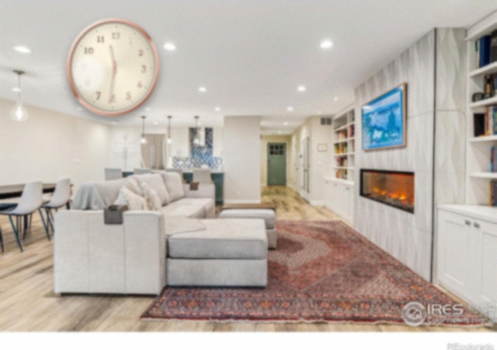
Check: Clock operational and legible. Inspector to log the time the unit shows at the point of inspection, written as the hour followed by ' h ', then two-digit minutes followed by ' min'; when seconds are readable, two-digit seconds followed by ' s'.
11 h 31 min
